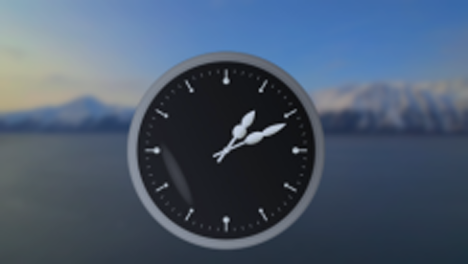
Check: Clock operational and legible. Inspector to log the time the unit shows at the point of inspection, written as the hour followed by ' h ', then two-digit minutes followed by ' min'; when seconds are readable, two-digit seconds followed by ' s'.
1 h 11 min
